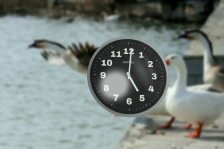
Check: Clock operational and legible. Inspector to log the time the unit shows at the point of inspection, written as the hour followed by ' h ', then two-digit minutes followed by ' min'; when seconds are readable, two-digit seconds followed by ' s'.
5 h 01 min
